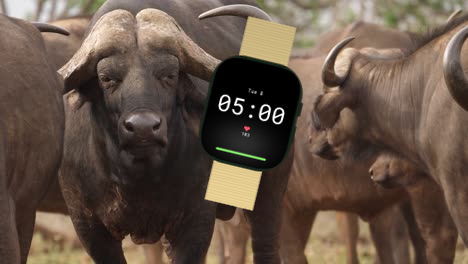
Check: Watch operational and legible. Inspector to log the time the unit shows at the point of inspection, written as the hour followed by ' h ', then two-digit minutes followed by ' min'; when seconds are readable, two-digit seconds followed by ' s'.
5 h 00 min
